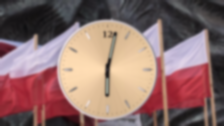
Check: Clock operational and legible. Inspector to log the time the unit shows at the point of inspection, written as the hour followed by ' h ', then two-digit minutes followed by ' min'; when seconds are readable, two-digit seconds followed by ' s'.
6 h 02 min
